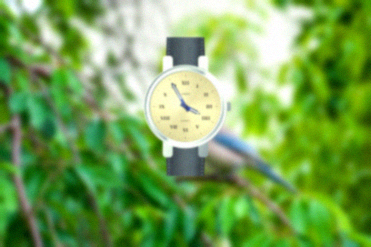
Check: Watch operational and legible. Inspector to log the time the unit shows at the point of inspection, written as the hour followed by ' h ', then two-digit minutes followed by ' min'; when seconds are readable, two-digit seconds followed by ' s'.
3 h 55 min
